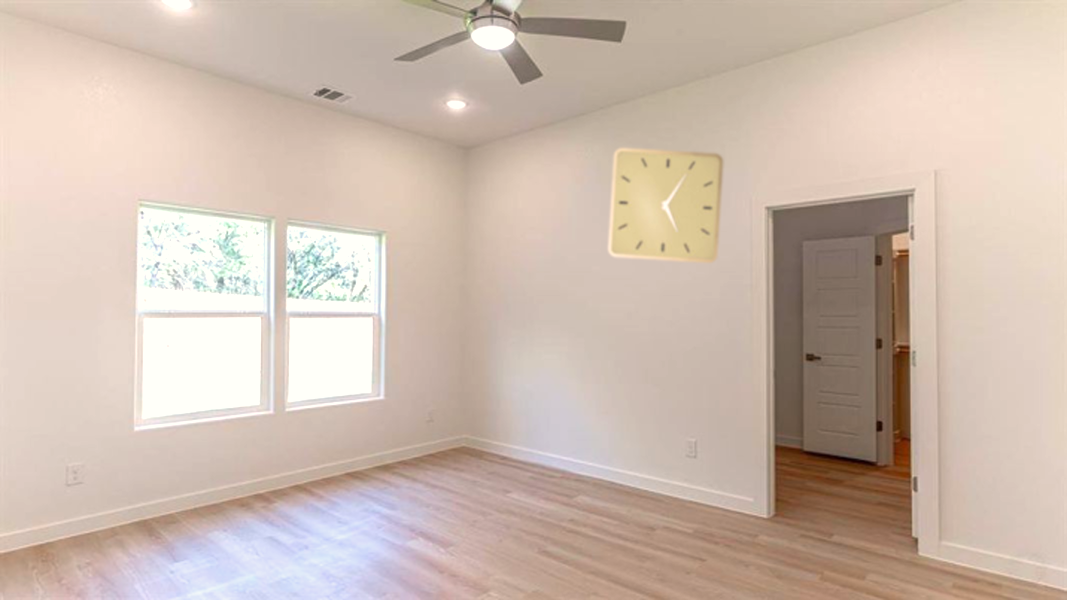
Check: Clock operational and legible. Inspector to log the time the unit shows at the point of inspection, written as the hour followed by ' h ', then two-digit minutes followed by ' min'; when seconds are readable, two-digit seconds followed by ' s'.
5 h 05 min
